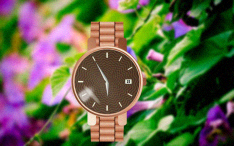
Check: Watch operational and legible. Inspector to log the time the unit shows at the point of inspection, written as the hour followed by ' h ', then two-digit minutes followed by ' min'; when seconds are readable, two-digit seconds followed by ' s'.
5 h 55 min
